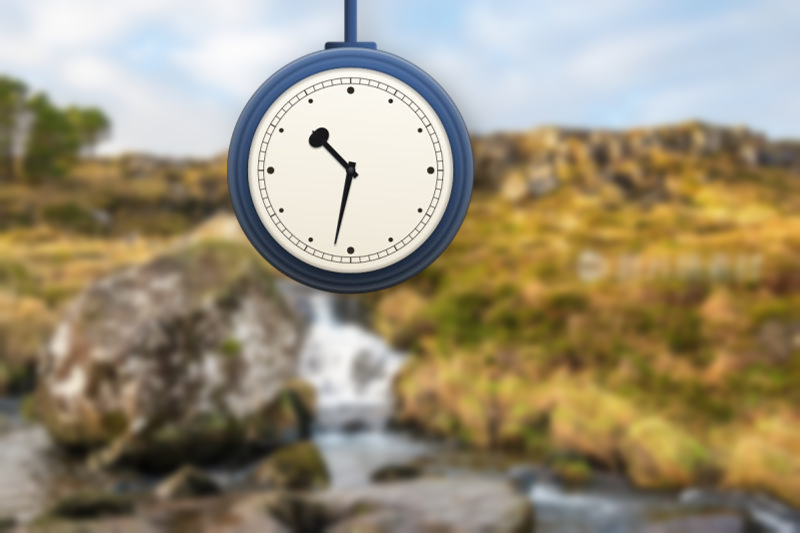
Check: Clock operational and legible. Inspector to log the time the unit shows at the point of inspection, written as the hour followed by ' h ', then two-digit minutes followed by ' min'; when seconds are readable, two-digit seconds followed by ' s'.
10 h 32 min
